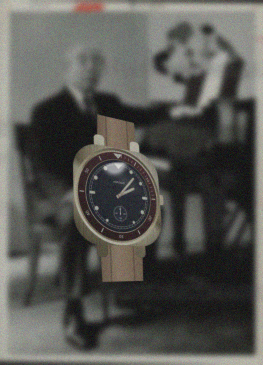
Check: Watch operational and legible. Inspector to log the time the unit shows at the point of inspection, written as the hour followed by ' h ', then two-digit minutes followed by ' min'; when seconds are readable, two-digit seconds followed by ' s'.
2 h 07 min
